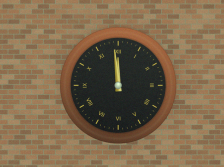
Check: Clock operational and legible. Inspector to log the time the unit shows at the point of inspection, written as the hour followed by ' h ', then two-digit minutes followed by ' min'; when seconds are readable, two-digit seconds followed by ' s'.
11 h 59 min
